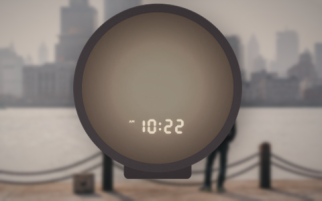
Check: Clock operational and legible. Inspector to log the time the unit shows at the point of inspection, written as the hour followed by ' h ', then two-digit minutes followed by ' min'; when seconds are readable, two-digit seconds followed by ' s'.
10 h 22 min
